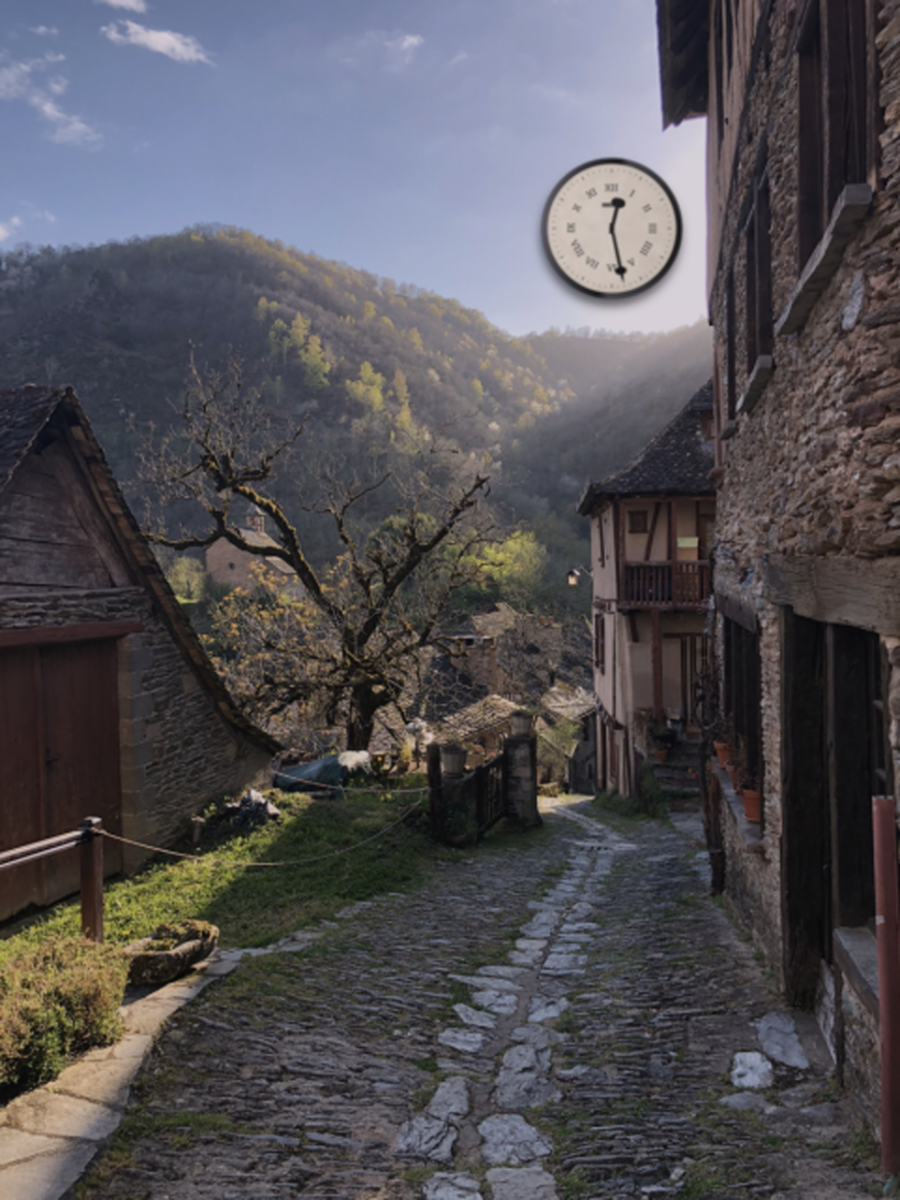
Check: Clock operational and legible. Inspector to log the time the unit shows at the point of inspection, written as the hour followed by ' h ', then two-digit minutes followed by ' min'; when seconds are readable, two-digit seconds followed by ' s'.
12 h 28 min
